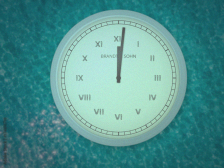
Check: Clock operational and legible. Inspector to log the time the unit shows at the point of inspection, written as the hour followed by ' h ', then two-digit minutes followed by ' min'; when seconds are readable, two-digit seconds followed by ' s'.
12 h 01 min
